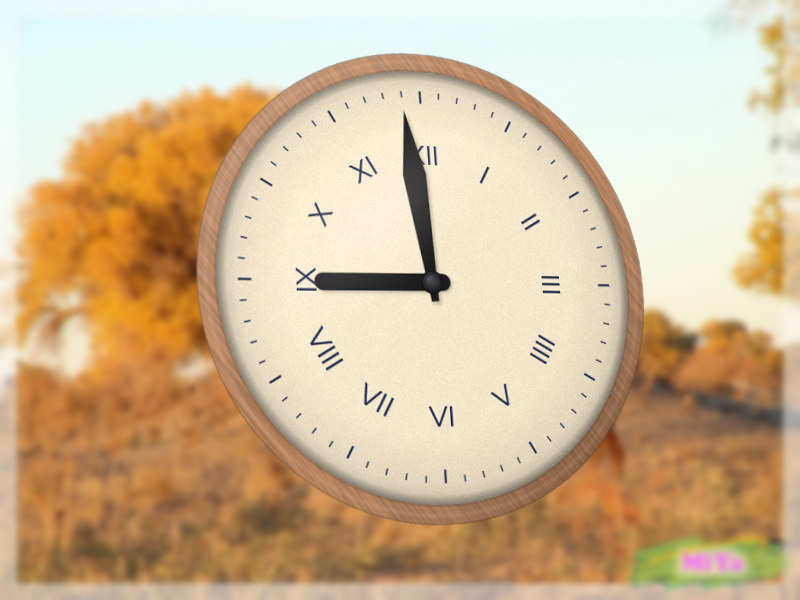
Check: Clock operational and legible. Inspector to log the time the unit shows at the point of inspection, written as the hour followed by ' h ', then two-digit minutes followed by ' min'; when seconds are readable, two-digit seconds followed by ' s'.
8 h 59 min
